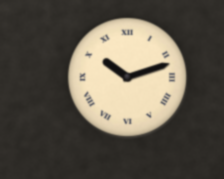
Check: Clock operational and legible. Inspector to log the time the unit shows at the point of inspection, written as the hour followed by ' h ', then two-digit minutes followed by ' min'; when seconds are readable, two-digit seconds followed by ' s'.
10 h 12 min
